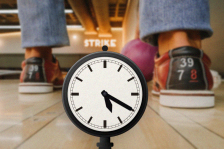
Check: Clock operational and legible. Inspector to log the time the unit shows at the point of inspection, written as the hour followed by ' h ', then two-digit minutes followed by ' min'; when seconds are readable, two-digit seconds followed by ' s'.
5 h 20 min
